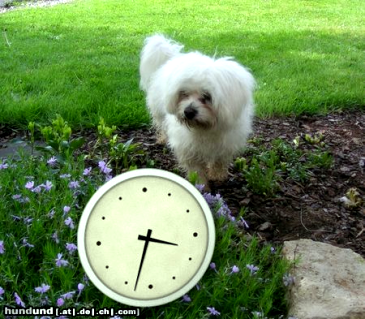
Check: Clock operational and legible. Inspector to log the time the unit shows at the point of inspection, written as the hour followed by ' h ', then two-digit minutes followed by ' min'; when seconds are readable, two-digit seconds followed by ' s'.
3 h 33 min
